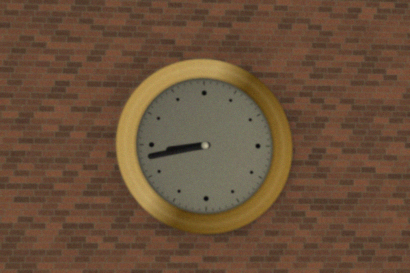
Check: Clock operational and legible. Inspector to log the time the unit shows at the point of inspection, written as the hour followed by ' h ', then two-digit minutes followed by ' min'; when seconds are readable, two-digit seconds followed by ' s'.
8 h 43 min
